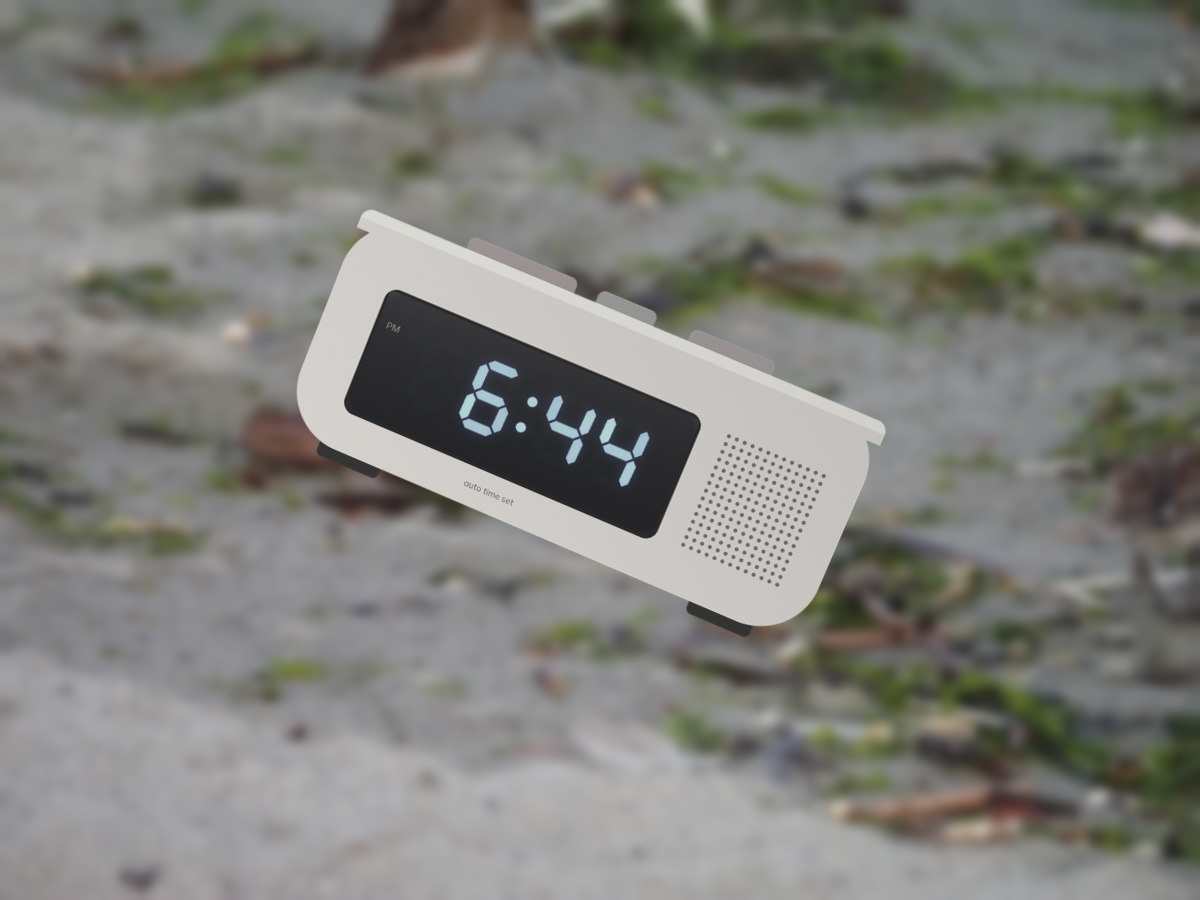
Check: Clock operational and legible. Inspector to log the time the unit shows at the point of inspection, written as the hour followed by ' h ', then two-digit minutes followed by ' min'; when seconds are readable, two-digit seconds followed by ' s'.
6 h 44 min
